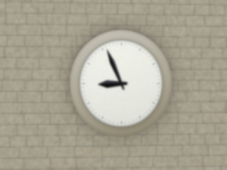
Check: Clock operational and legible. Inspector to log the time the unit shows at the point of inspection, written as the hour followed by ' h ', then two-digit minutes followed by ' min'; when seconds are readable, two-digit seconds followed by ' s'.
8 h 56 min
